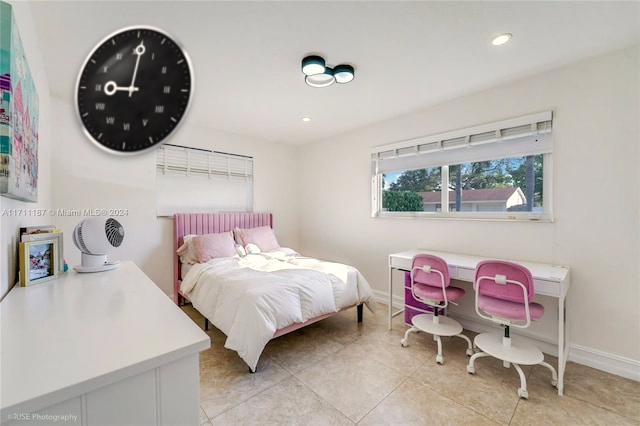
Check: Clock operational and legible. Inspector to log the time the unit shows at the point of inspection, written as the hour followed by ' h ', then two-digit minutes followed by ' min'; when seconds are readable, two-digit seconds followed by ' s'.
9 h 01 min
